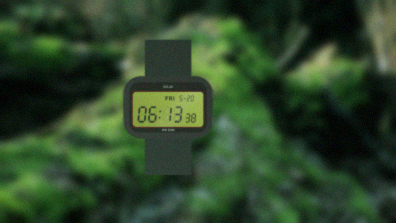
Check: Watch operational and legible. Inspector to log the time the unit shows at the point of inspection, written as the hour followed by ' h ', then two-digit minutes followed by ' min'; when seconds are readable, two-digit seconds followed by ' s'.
6 h 13 min 38 s
